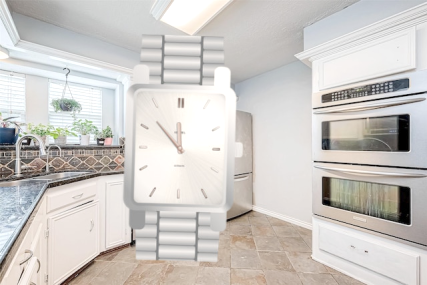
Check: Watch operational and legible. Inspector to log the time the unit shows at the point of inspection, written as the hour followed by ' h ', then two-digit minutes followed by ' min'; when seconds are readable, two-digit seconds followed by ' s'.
11 h 53 min
